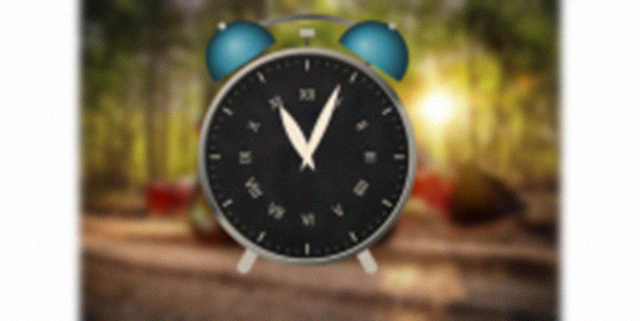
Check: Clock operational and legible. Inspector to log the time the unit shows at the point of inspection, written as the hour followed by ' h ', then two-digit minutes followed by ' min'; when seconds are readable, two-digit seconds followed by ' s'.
11 h 04 min
